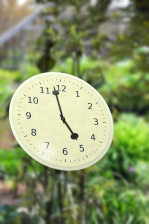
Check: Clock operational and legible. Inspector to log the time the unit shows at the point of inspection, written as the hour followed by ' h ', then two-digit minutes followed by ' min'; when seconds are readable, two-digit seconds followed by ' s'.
4 h 58 min
